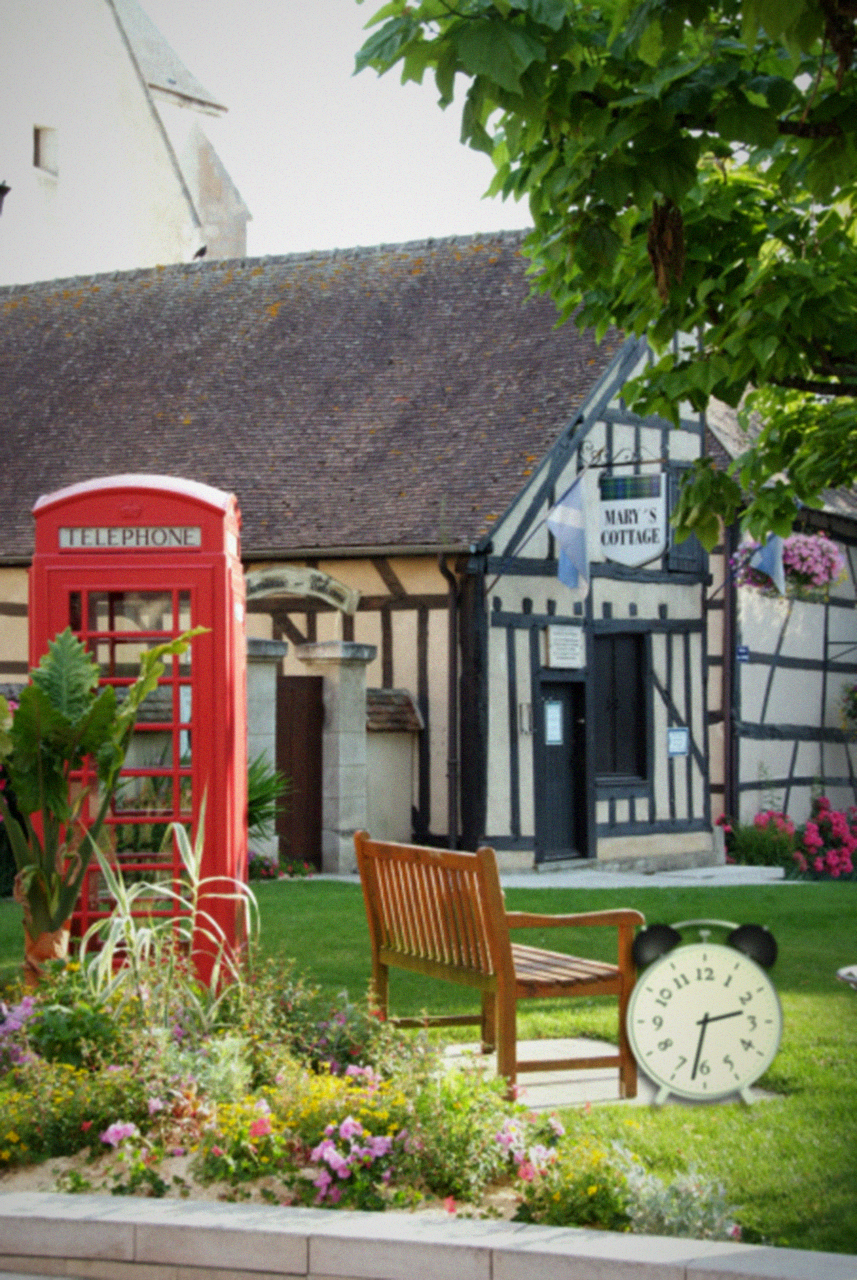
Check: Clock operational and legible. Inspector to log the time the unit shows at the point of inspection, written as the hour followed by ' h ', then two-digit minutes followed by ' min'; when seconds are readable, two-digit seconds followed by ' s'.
2 h 32 min
